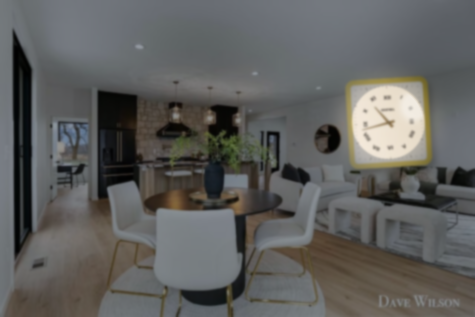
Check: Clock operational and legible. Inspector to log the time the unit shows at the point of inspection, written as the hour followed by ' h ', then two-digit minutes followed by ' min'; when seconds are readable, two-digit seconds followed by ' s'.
10 h 43 min
